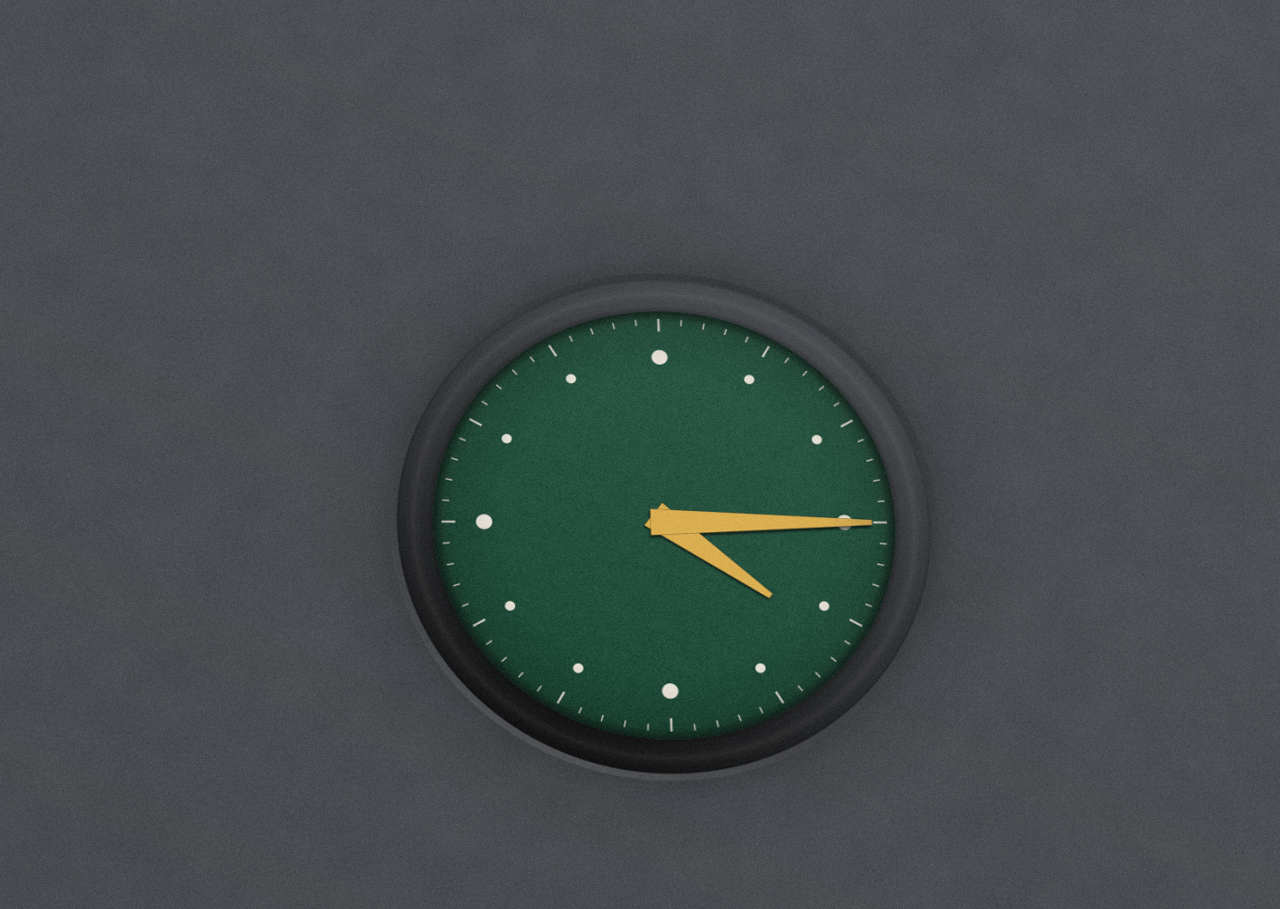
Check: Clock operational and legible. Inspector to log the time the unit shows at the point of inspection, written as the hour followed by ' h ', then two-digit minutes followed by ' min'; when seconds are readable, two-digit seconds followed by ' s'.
4 h 15 min
